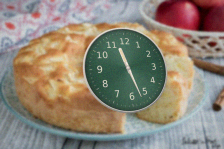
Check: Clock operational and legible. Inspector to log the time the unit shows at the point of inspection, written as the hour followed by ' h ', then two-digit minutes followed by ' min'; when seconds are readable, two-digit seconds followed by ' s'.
11 h 27 min
